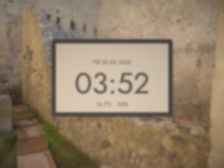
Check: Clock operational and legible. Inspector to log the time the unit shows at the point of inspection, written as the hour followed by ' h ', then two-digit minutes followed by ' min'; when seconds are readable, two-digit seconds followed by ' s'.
3 h 52 min
